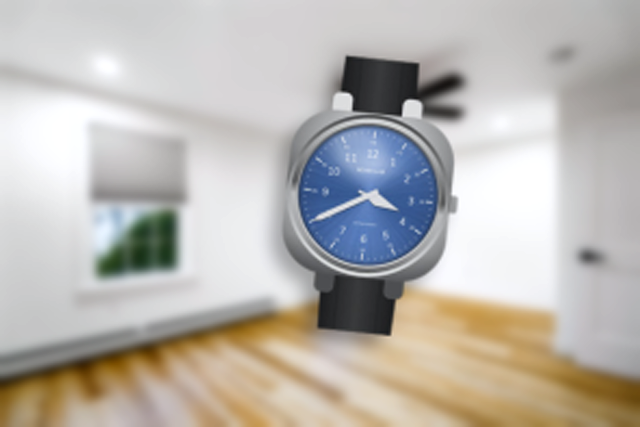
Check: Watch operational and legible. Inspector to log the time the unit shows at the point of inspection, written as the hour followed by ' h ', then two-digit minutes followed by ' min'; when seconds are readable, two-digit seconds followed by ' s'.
3 h 40 min
